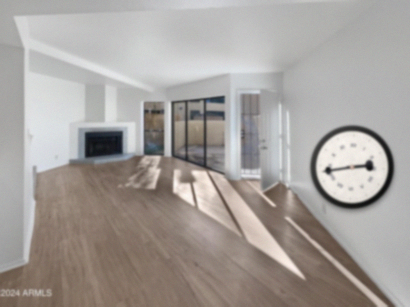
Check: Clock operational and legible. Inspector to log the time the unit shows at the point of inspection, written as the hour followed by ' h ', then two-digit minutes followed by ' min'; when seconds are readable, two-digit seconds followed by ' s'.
2 h 43 min
